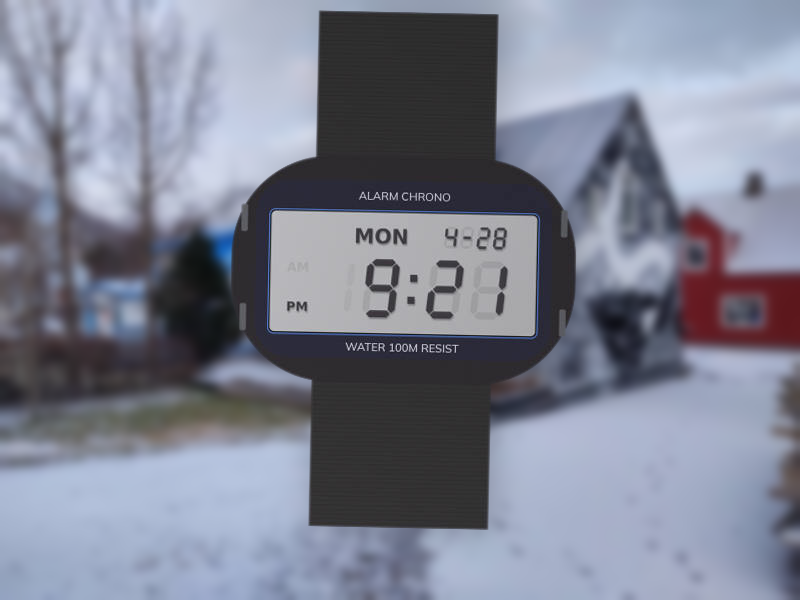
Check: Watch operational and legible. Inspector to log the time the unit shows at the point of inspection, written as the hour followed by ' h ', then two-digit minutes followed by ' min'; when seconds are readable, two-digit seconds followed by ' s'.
9 h 21 min
